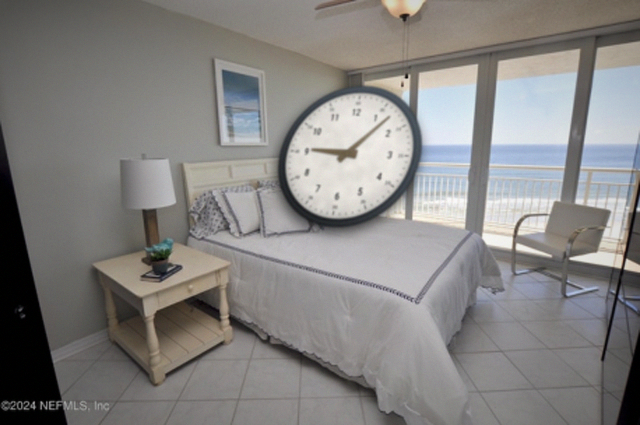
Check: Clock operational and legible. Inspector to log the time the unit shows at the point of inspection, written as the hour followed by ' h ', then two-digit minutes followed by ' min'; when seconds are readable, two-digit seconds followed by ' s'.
9 h 07 min
